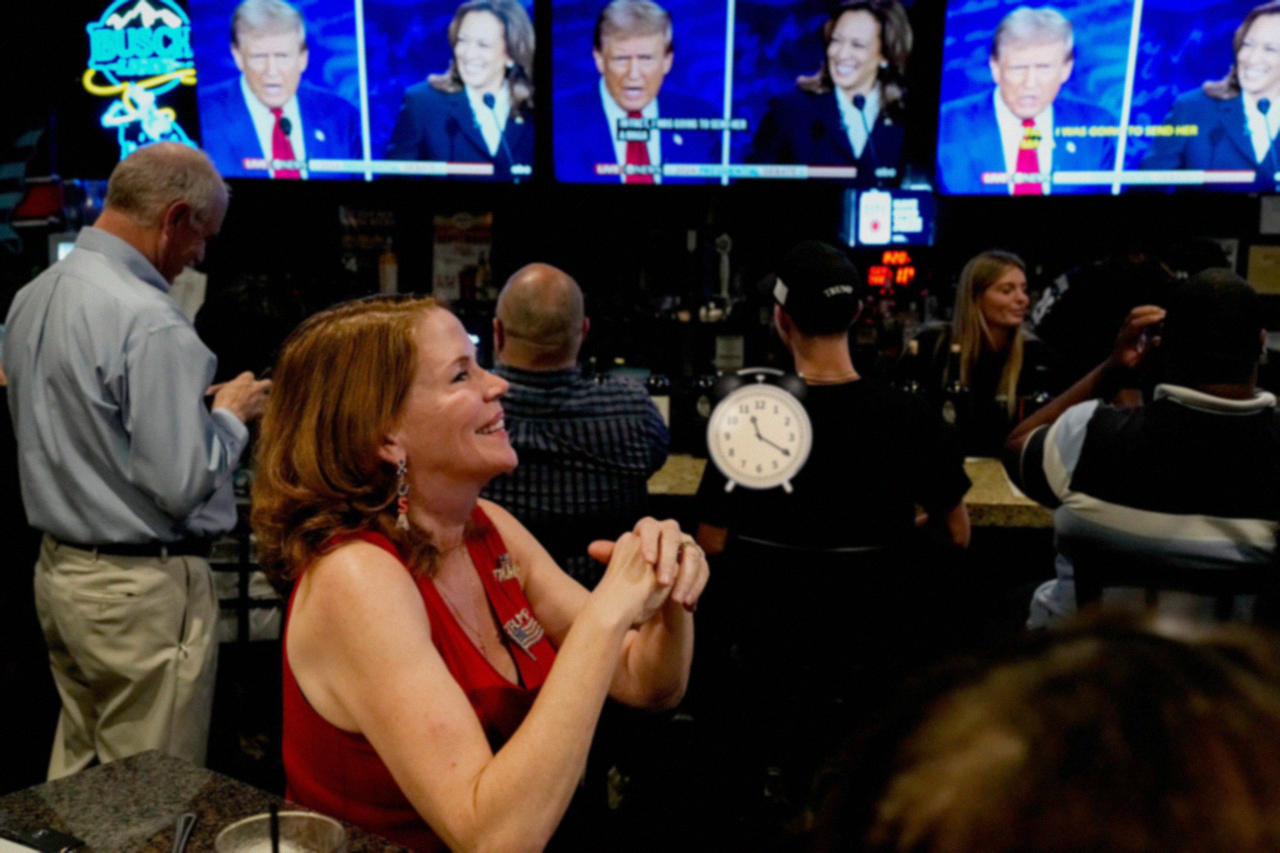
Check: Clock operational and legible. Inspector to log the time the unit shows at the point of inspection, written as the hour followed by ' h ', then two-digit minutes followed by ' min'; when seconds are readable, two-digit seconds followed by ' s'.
11 h 20 min
